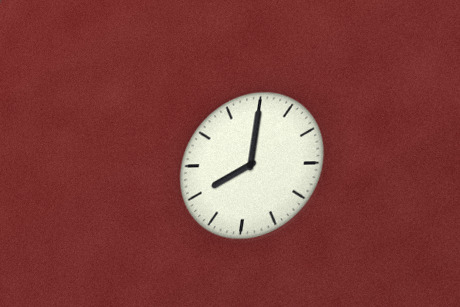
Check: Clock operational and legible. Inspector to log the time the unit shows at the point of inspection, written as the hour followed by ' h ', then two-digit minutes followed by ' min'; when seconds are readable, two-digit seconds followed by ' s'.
8 h 00 min
